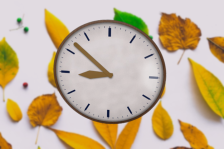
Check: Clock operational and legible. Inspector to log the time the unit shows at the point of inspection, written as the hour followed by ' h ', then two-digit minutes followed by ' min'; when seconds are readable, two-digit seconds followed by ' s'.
8 h 52 min
